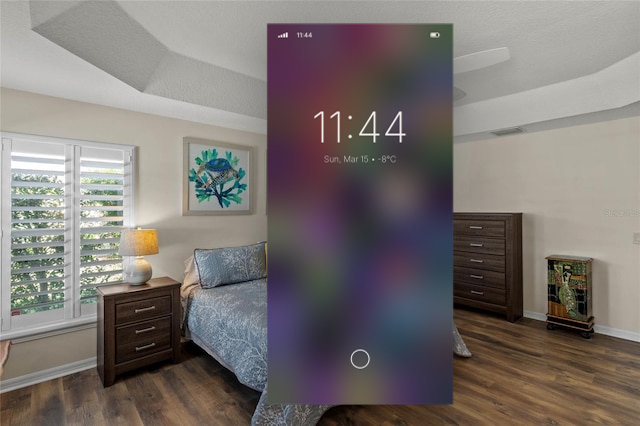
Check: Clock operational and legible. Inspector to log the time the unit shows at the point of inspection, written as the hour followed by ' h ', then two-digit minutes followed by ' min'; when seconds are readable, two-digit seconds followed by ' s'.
11 h 44 min
